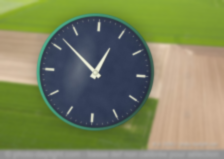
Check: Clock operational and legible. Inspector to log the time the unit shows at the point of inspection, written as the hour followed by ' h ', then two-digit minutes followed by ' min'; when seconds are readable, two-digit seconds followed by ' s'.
12 h 52 min
